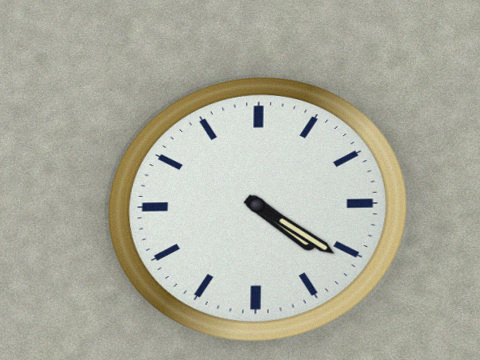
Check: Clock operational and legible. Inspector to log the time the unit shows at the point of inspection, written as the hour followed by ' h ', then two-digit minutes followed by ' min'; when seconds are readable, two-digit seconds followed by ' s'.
4 h 21 min
